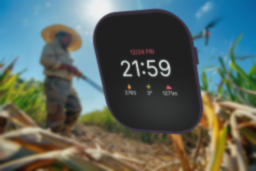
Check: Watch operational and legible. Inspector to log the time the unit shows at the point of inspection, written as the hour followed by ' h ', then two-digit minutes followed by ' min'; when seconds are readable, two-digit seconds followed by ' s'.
21 h 59 min
